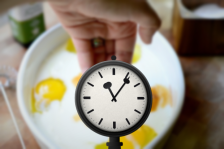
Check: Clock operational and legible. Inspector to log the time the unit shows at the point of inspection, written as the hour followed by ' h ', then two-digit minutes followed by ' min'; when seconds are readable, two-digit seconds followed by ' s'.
11 h 06 min
